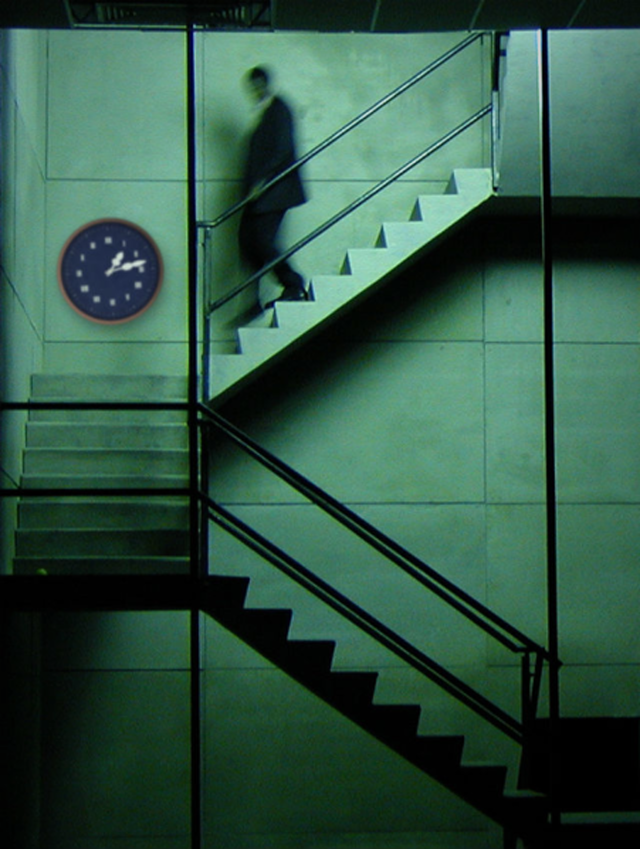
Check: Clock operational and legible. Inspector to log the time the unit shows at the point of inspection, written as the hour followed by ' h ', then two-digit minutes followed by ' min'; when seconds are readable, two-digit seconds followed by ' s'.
1 h 13 min
